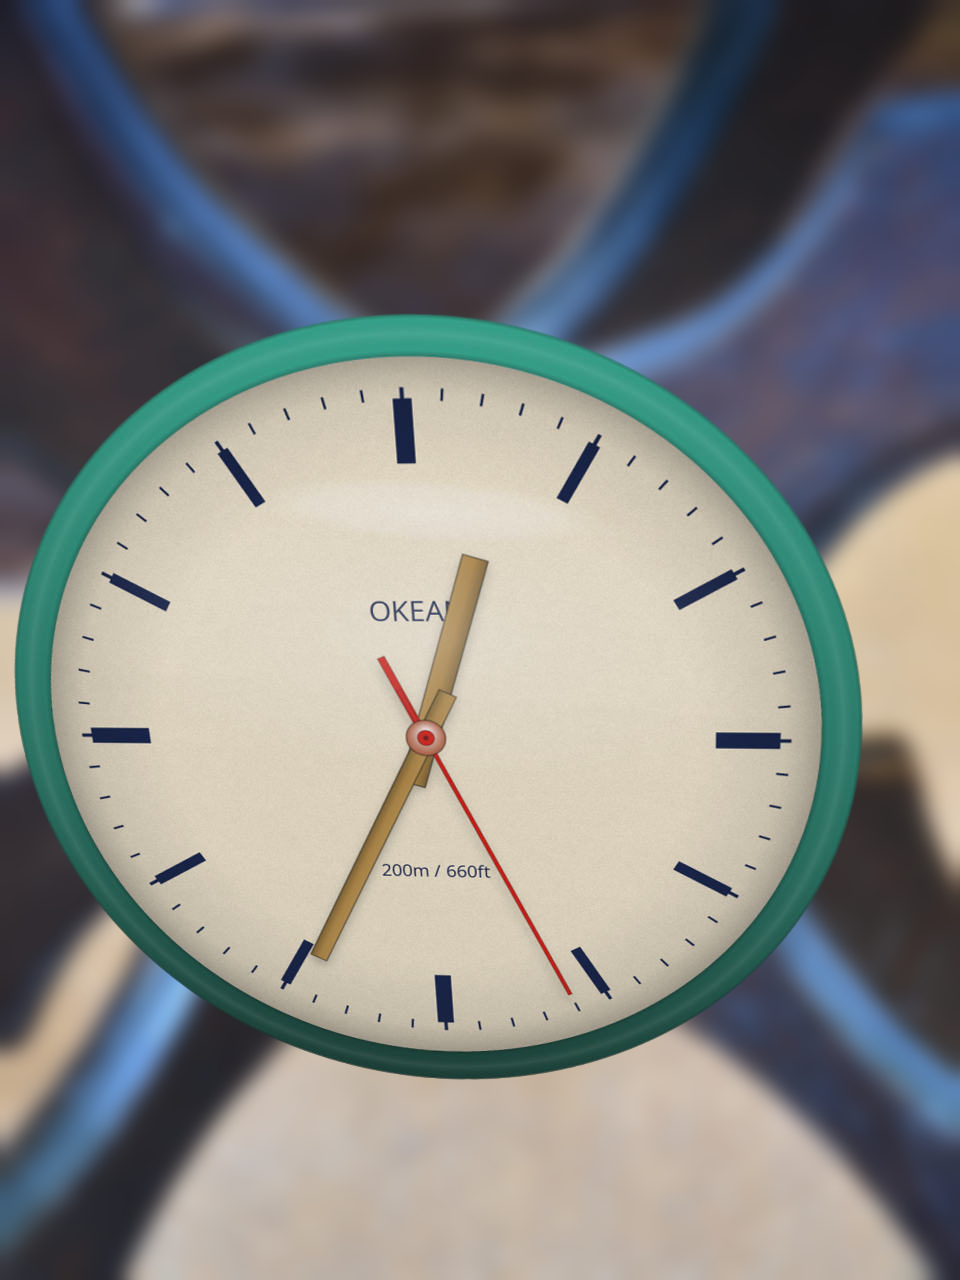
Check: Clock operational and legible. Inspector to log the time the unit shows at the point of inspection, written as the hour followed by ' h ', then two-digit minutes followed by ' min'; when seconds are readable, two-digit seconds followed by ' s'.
12 h 34 min 26 s
